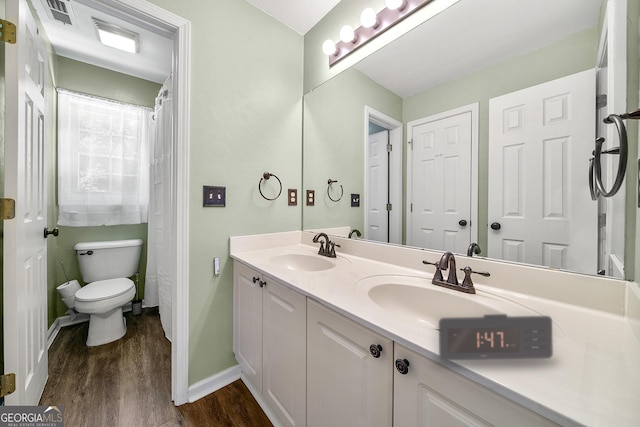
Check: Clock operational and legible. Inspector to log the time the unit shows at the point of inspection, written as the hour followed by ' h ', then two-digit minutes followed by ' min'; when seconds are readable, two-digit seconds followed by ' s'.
1 h 47 min
